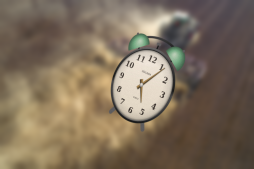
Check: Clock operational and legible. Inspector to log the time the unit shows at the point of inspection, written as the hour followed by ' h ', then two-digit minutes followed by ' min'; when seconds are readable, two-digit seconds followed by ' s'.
5 h 06 min
